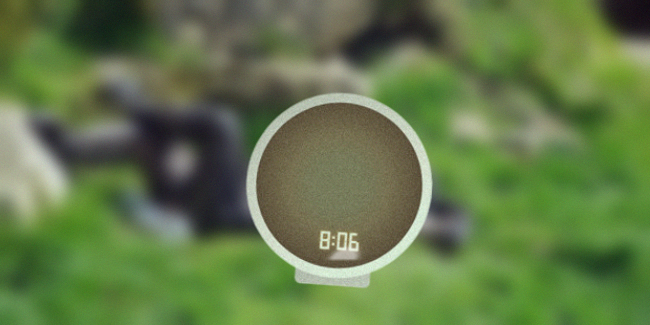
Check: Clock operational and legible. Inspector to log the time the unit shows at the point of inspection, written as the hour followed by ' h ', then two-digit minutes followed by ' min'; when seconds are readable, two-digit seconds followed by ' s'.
8 h 06 min
